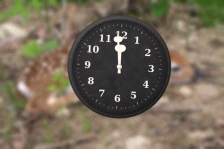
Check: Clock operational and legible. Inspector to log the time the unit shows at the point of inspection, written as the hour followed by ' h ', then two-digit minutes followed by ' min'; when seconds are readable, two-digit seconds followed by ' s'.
11 h 59 min
